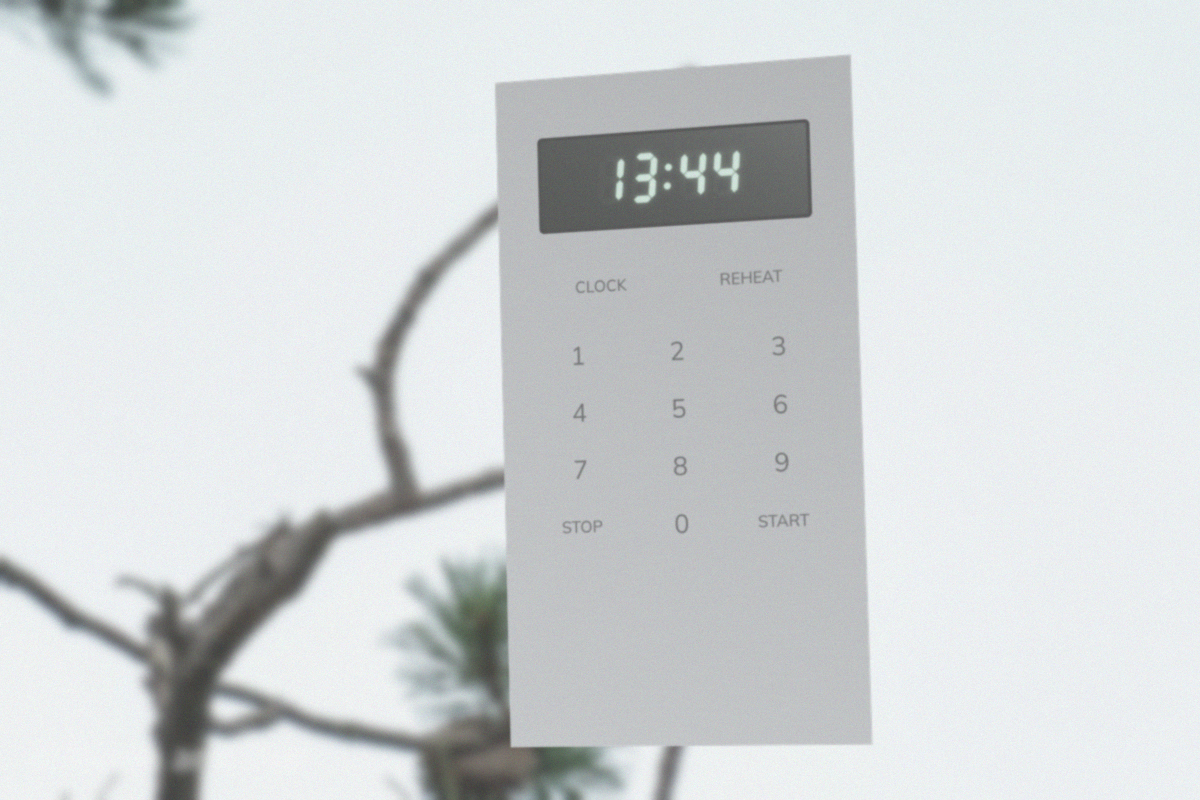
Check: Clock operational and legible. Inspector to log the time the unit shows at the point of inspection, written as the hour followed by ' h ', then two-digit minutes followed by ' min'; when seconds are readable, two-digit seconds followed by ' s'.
13 h 44 min
